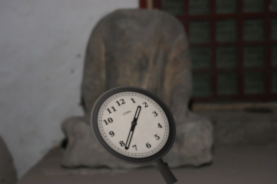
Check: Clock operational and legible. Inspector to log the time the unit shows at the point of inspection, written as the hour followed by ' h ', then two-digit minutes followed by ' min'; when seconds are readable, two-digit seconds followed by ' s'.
1 h 38 min
